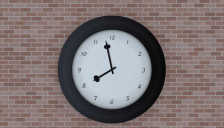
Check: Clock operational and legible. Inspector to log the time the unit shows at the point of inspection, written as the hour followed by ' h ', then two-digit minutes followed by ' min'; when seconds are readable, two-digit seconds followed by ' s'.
7 h 58 min
